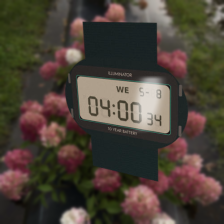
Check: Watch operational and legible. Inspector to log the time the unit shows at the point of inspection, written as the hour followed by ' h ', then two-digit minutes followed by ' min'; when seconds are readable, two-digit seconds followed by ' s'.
4 h 00 min 34 s
